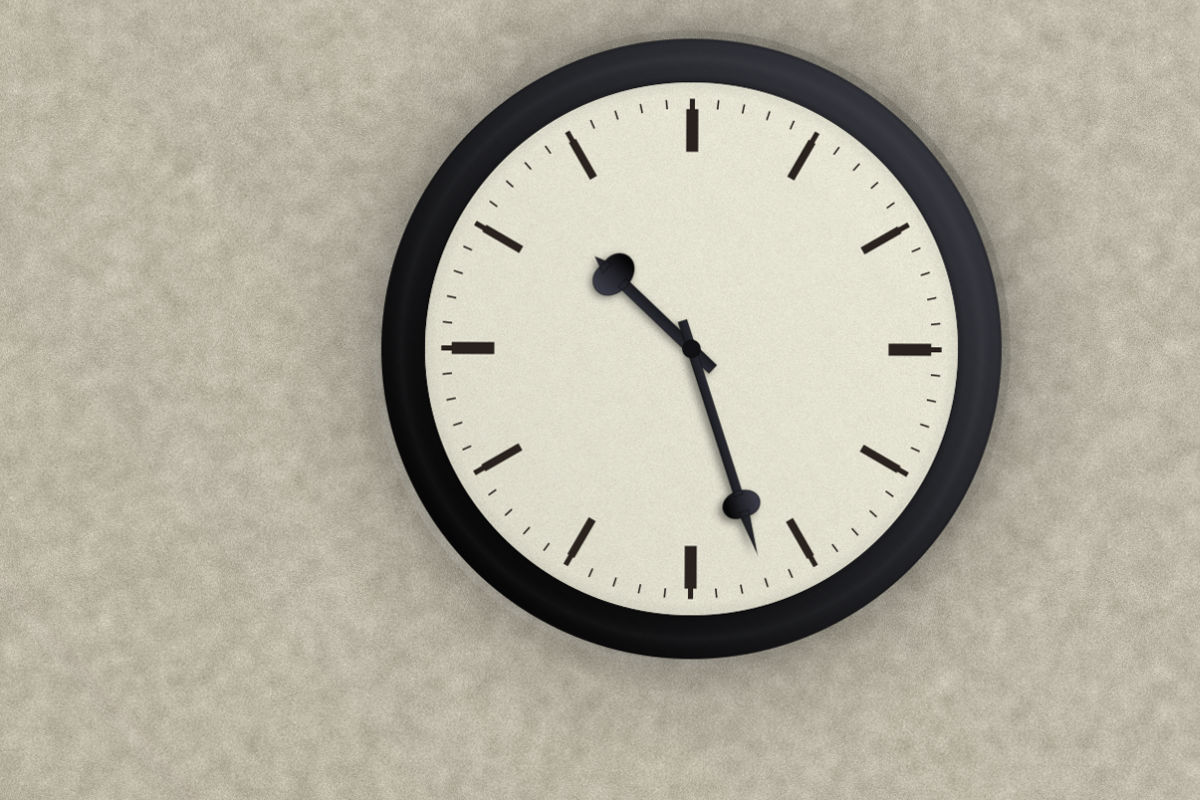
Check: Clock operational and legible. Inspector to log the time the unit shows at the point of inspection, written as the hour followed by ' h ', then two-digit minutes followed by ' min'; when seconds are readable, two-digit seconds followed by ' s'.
10 h 27 min
